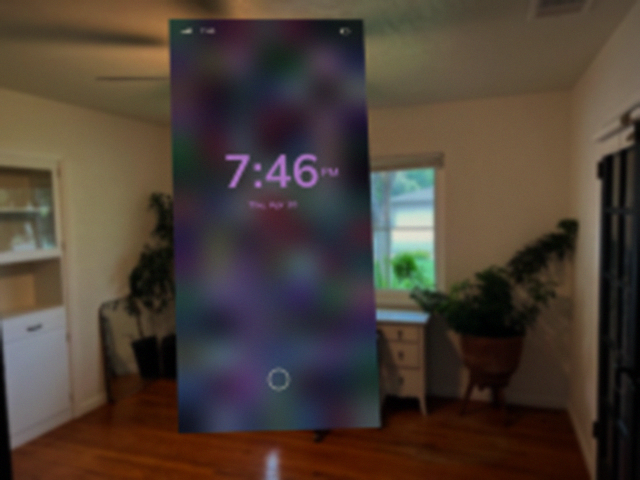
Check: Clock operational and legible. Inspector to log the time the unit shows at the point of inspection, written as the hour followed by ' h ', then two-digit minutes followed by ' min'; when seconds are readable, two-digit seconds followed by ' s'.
7 h 46 min
